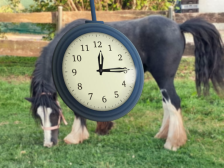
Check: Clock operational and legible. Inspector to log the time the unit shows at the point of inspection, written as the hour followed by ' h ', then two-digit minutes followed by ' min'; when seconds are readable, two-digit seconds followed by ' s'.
12 h 15 min
